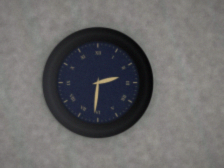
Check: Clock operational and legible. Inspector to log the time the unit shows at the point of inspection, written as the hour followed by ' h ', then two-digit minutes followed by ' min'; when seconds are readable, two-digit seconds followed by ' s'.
2 h 31 min
